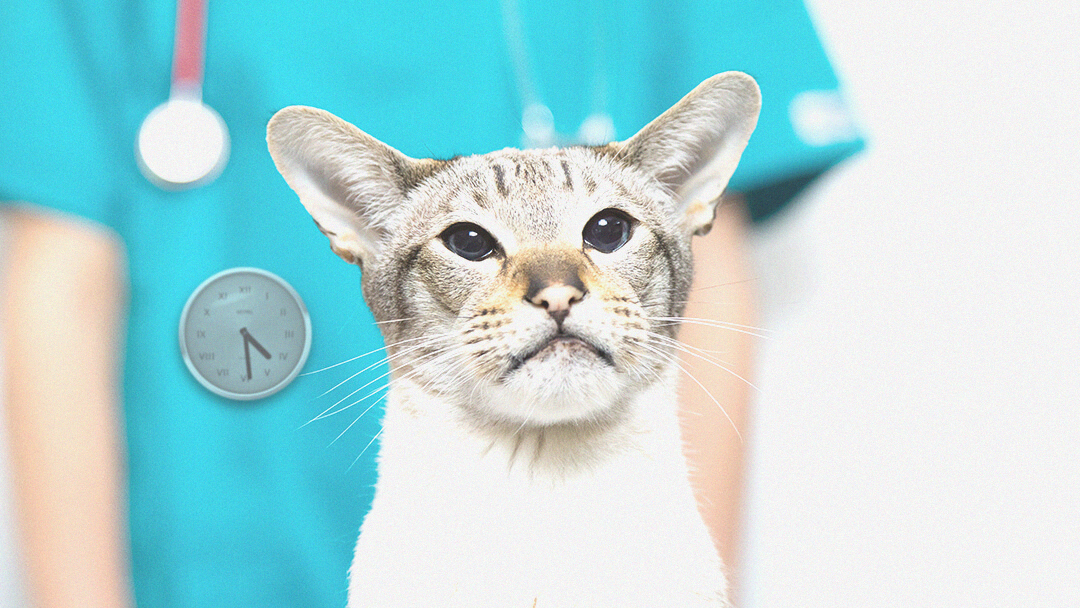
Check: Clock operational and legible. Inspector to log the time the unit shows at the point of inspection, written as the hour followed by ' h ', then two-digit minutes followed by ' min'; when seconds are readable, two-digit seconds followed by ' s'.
4 h 29 min
